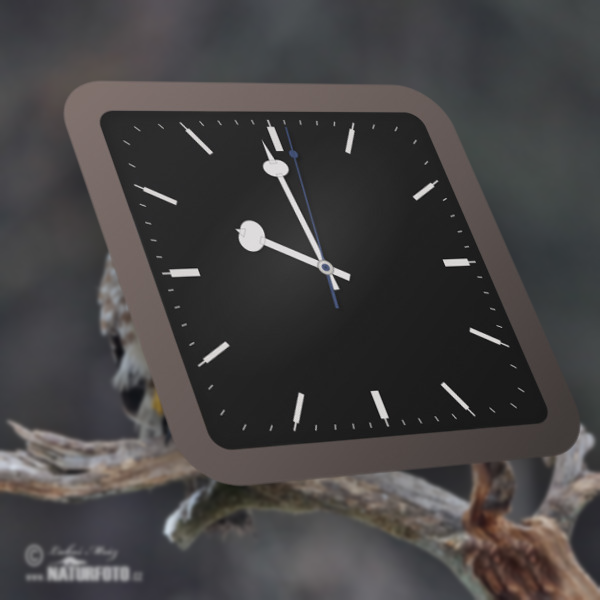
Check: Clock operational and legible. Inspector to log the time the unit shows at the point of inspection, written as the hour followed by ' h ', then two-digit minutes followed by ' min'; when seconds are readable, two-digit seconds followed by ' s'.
9 h 59 min 01 s
